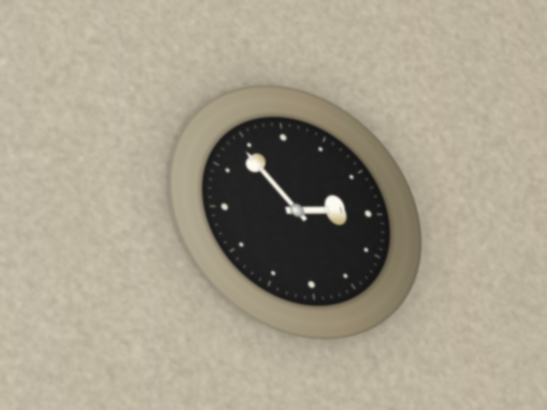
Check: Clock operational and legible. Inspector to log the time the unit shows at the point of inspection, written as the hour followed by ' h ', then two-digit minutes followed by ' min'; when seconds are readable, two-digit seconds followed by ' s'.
2 h 54 min
